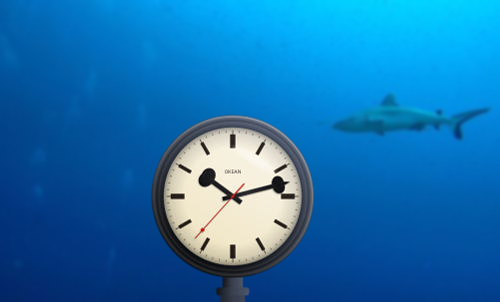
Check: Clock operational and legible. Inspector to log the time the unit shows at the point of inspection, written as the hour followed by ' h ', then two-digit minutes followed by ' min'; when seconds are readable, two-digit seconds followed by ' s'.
10 h 12 min 37 s
